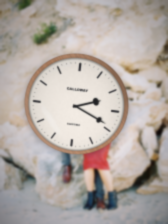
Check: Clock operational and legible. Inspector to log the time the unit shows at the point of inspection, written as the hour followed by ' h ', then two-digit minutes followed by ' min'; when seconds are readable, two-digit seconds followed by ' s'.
2 h 19 min
